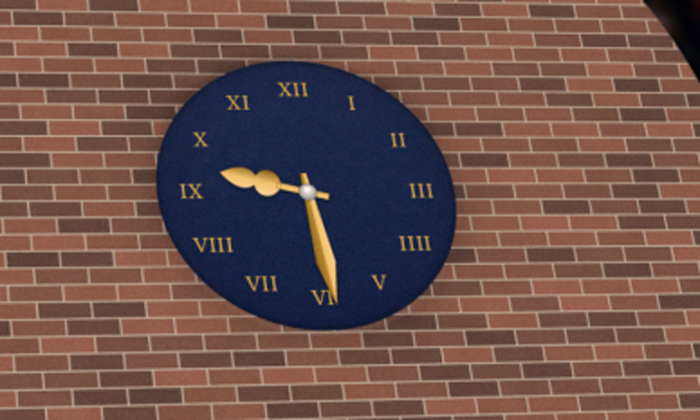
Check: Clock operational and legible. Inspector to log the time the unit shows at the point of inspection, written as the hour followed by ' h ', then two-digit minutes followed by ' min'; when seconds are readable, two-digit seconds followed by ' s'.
9 h 29 min
